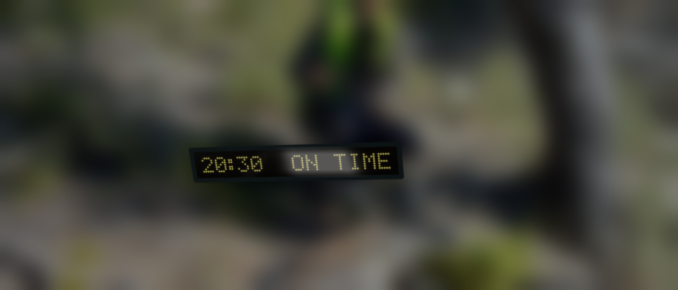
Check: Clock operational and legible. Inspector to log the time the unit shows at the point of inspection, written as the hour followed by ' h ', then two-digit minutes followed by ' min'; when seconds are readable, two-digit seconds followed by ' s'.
20 h 30 min
